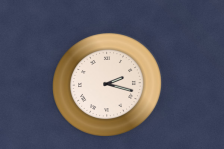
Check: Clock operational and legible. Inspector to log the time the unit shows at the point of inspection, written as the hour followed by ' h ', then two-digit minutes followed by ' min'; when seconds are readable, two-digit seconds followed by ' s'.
2 h 18 min
